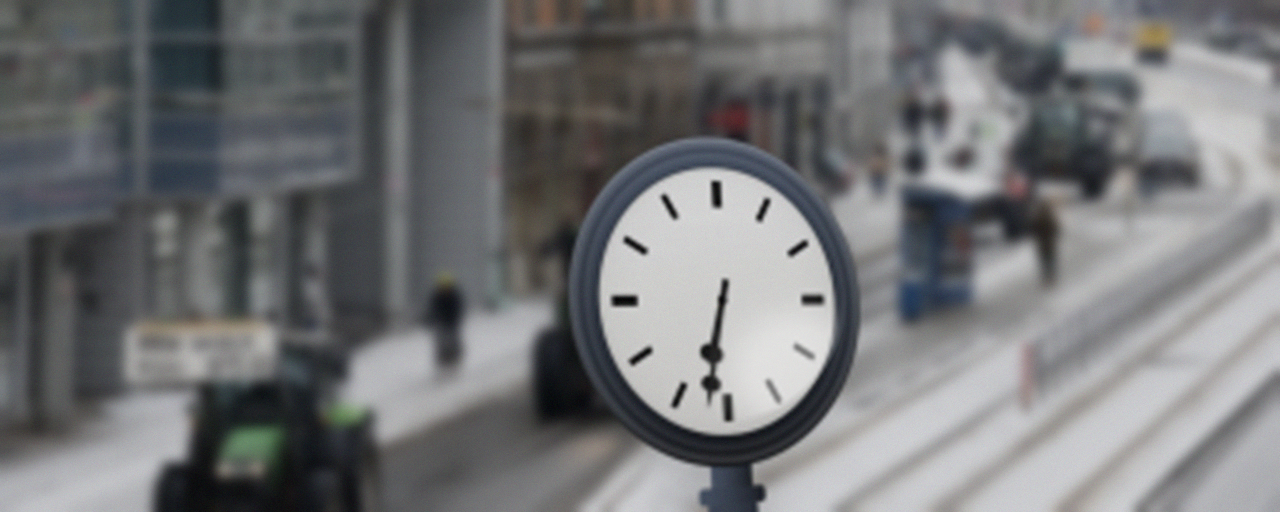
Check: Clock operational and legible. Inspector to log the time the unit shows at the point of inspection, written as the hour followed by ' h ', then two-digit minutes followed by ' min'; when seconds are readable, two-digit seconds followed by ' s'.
6 h 32 min
